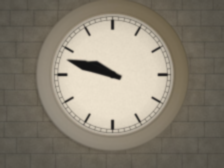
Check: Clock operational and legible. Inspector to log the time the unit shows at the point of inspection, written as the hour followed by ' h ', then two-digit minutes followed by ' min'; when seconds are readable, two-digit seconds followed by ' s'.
9 h 48 min
